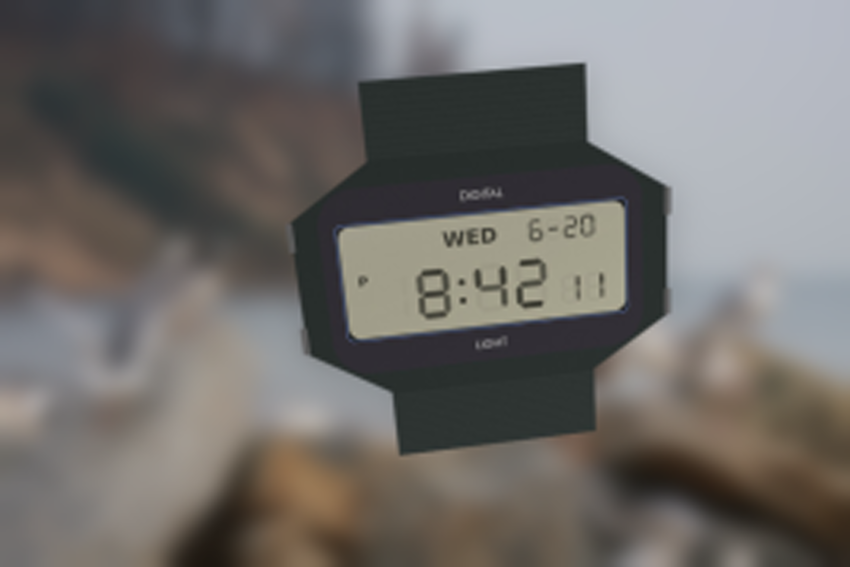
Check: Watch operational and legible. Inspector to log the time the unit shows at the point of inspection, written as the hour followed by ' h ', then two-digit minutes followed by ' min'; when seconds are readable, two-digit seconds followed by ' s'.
8 h 42 min 11 s
